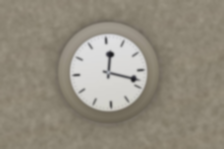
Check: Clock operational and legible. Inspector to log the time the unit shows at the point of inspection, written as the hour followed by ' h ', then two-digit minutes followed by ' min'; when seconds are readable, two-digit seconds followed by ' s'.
12 h 18 min
